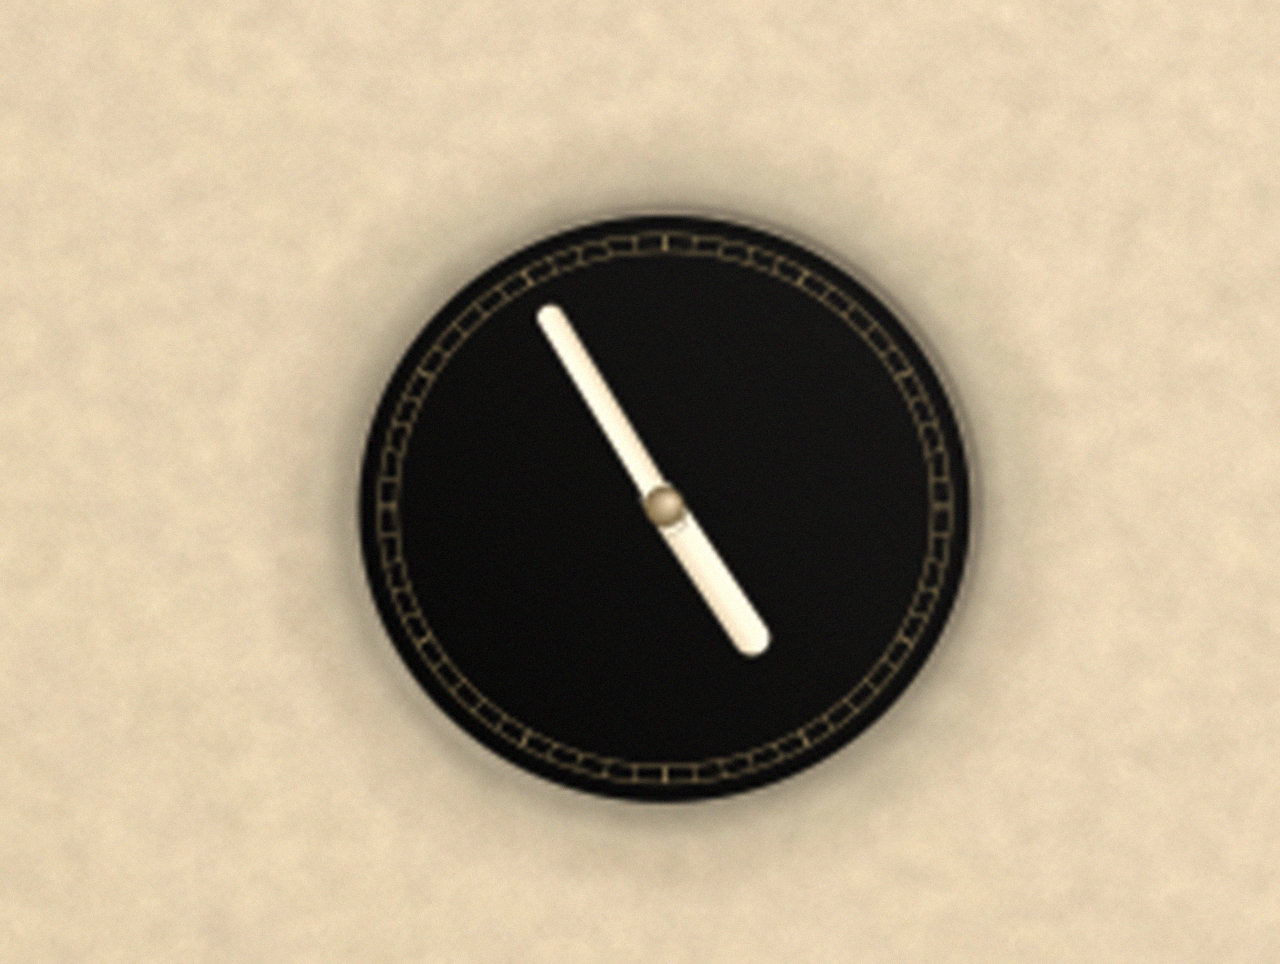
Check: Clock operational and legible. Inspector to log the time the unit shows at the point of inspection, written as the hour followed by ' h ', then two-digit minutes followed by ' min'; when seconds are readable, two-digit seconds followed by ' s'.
4 h 55 min
